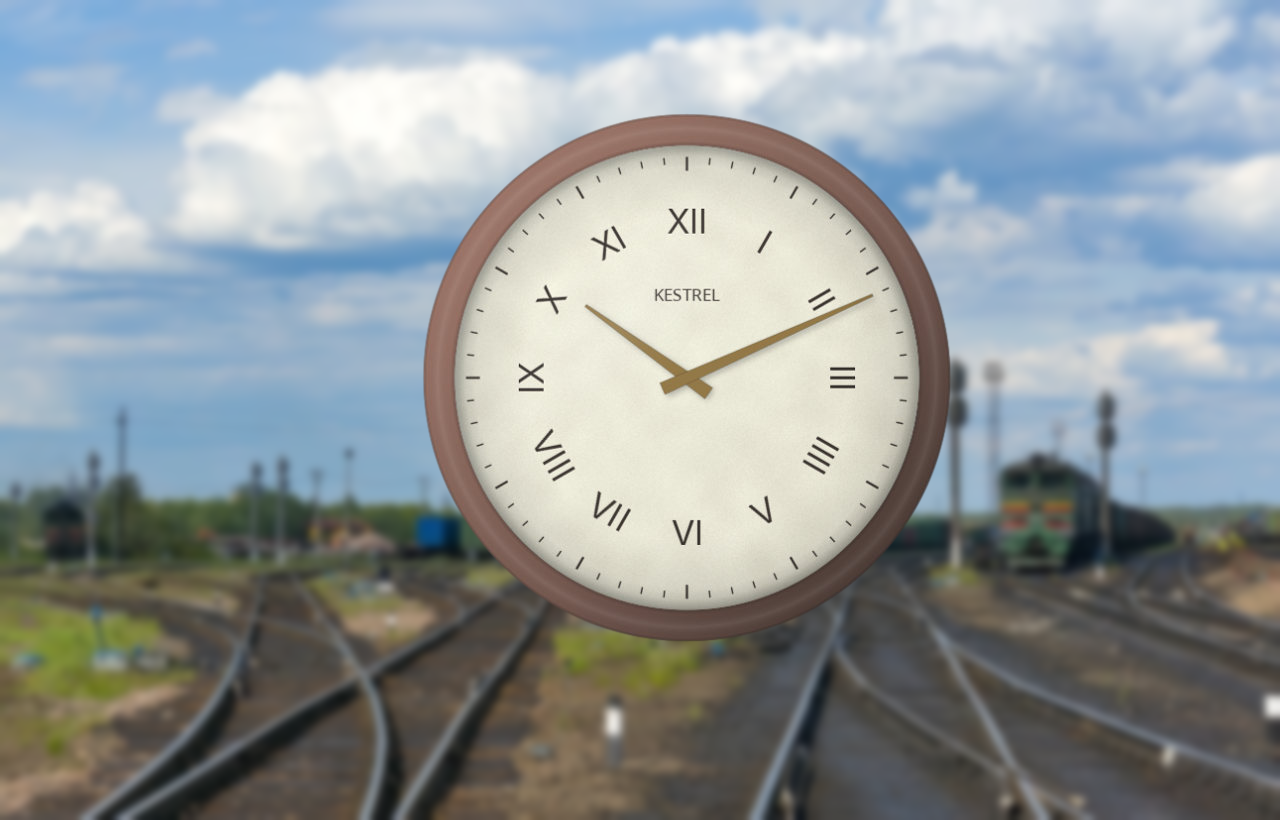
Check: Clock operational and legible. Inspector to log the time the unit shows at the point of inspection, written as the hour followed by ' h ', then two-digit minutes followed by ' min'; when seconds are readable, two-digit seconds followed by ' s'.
10 h 11 min
